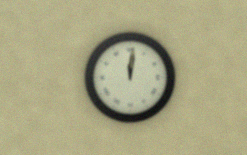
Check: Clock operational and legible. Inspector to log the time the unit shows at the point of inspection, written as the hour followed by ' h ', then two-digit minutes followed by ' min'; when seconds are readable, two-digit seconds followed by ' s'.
12 h 01 min
